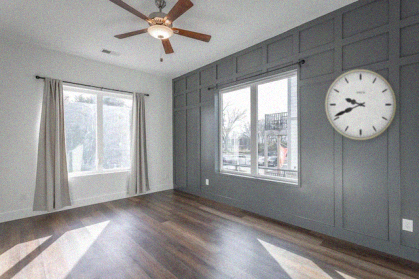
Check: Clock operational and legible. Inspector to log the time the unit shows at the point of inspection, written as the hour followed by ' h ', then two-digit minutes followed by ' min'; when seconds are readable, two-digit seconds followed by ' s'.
9 h 41 min
